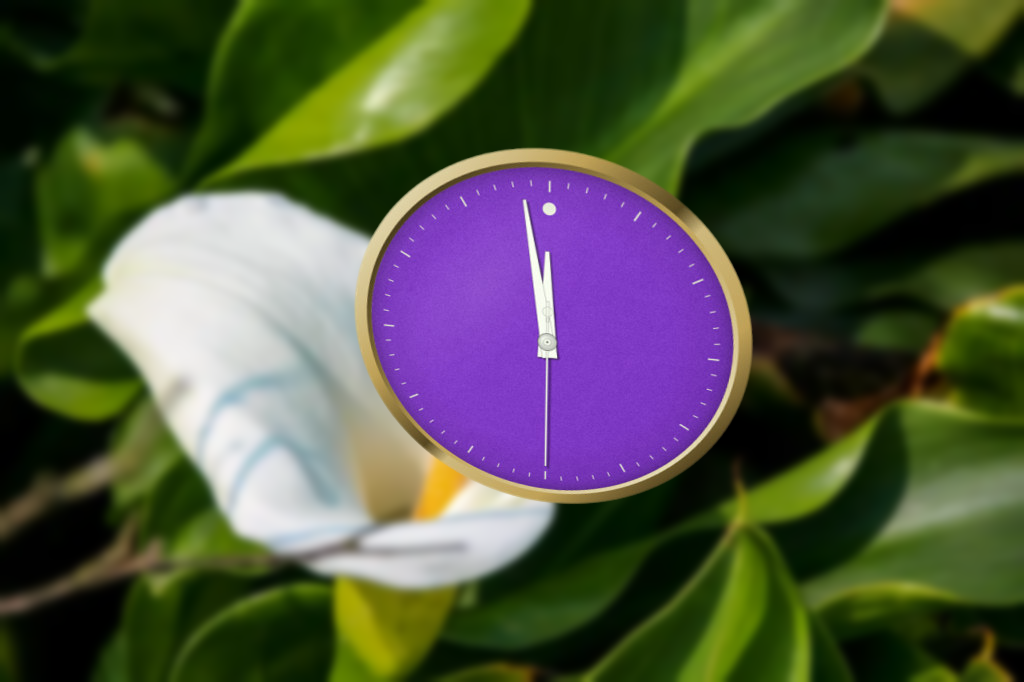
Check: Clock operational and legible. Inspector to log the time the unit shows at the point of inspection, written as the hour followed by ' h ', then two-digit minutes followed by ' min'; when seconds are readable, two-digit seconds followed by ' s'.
11 h 58 min 30 s
